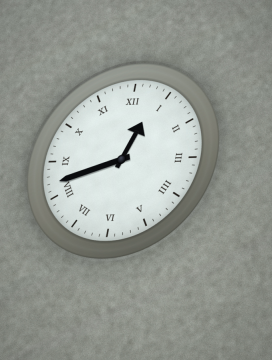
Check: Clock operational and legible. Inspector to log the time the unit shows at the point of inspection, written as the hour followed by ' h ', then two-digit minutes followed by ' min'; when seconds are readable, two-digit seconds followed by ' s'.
12 h 42 min
